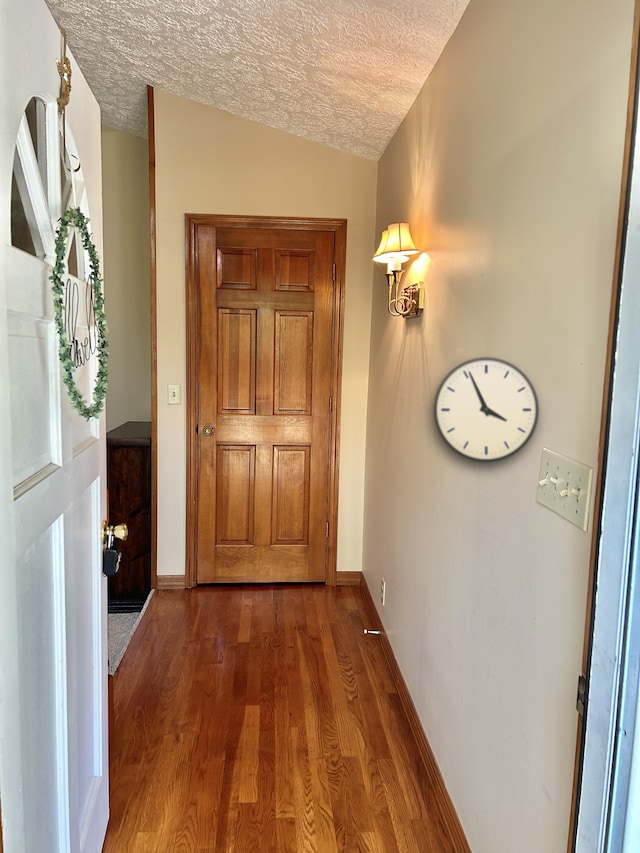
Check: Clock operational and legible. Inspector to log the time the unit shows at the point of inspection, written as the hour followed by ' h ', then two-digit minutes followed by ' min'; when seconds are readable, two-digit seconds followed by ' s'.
3 h 56 min
